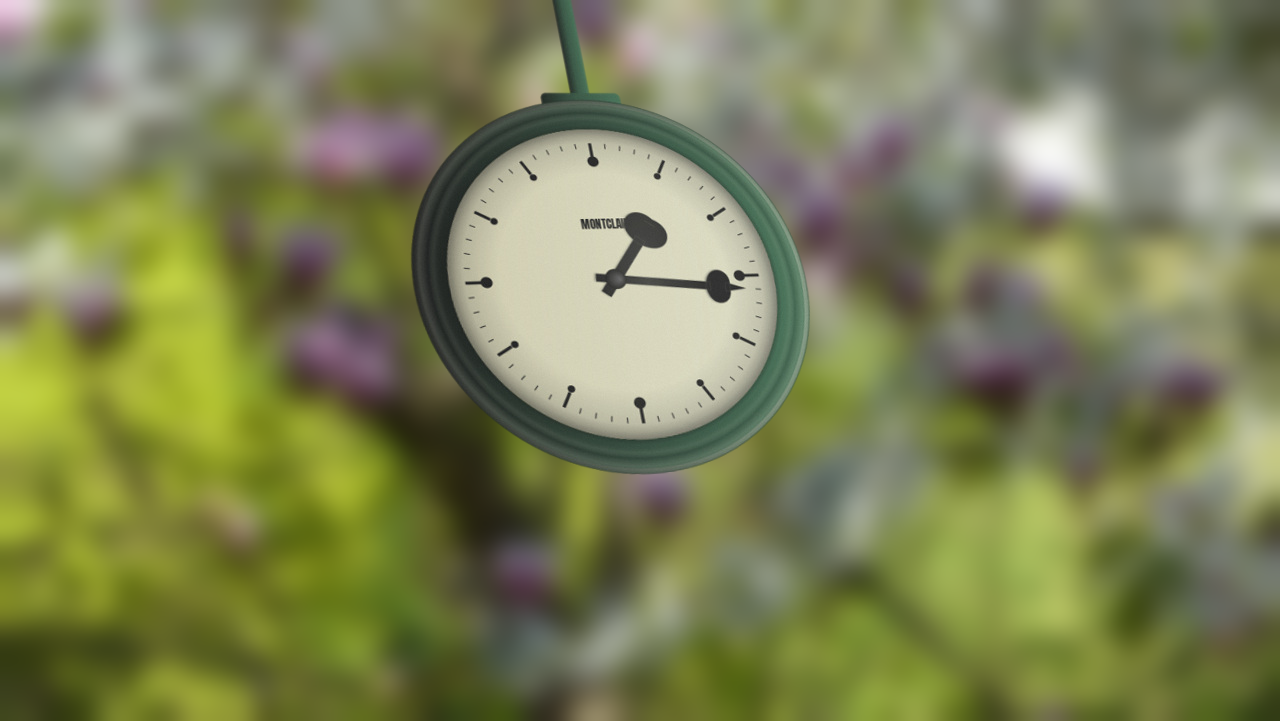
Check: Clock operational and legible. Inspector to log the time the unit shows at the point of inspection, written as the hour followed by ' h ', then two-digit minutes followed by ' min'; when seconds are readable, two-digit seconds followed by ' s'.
1 h 16 min
